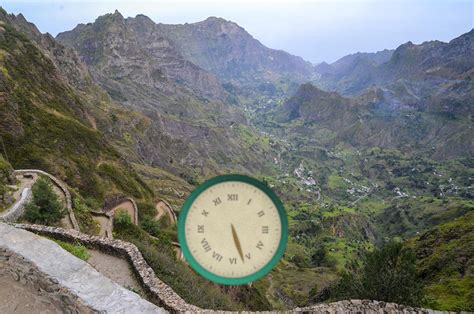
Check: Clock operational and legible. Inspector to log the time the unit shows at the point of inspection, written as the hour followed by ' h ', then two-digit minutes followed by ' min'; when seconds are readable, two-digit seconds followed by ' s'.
5 h 27 min
